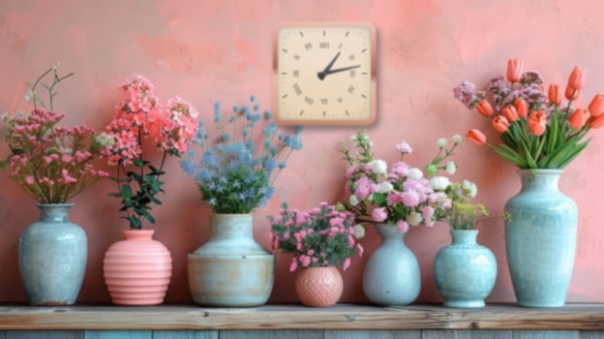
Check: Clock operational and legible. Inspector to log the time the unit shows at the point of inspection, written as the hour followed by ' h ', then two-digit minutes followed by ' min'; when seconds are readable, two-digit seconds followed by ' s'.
1 h 13 min
